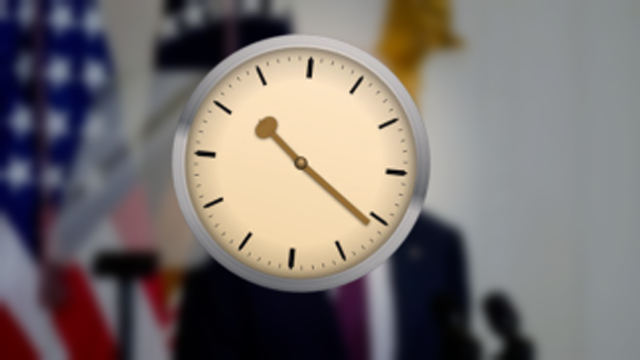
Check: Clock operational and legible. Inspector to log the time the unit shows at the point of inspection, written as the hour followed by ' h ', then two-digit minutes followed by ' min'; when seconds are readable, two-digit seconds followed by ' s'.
10 h 21 min
